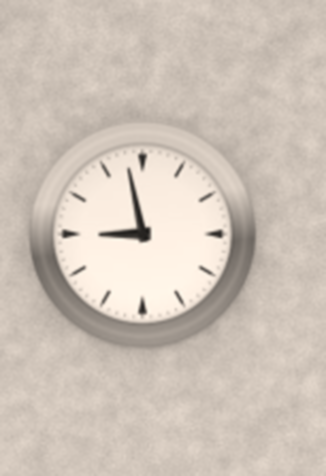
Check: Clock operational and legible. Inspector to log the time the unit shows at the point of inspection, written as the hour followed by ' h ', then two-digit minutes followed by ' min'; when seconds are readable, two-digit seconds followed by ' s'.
8 h 58 min
